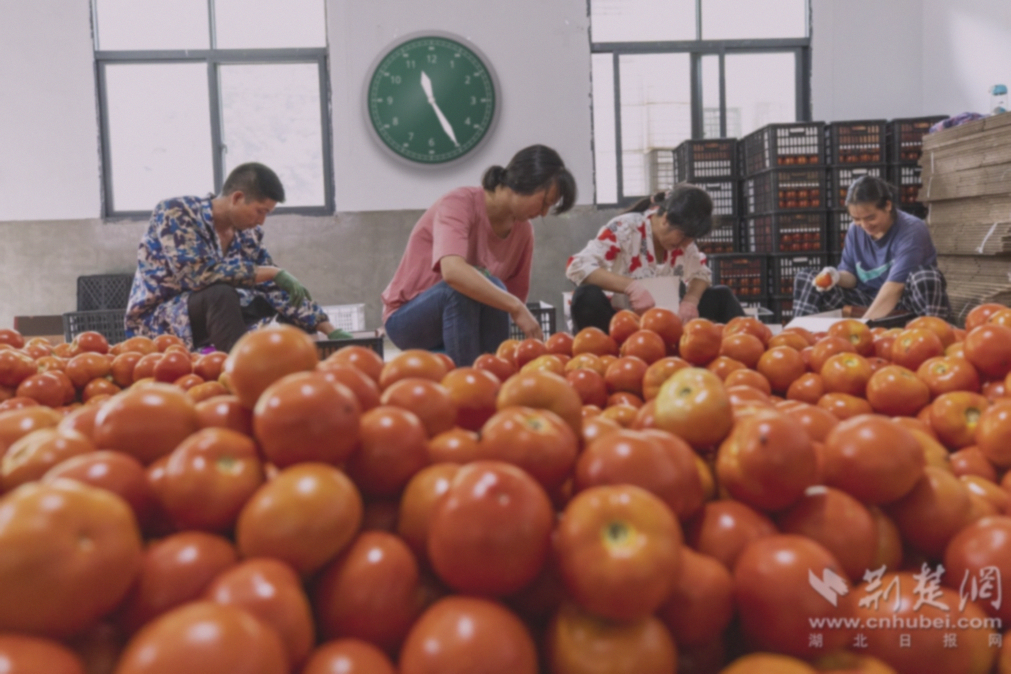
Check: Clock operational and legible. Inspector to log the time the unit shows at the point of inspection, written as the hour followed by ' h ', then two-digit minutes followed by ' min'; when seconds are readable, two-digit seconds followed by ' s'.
11 h 25 min
